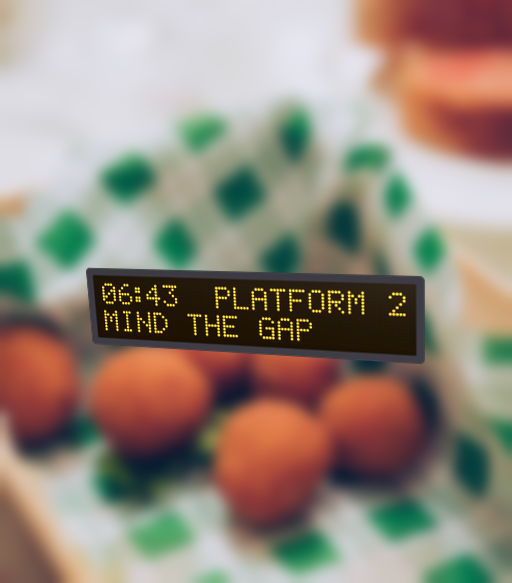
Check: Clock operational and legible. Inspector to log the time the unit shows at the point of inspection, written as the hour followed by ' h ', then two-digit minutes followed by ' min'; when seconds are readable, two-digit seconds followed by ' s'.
6 h 43 min
